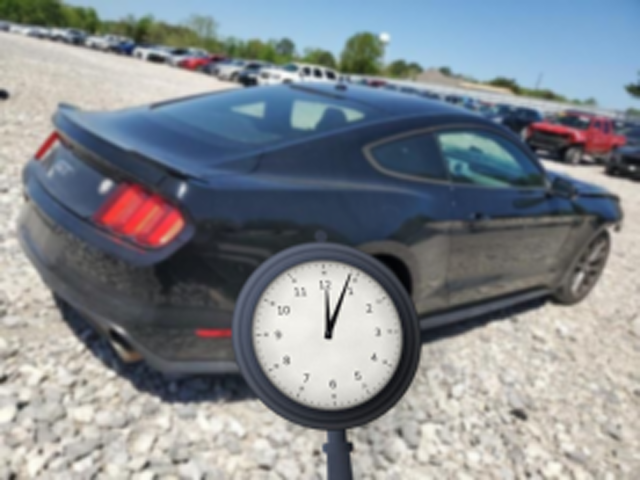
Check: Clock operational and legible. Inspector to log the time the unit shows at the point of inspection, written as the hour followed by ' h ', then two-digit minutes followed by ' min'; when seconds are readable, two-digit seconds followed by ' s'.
12 h 04 min
